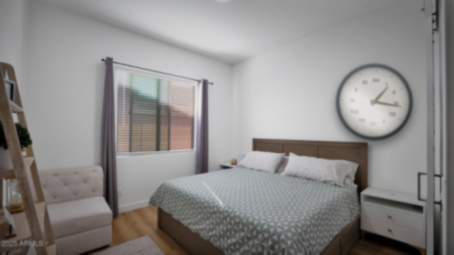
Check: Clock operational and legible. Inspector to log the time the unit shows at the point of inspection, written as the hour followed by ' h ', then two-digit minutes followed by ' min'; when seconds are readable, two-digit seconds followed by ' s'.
1 h 16 min
